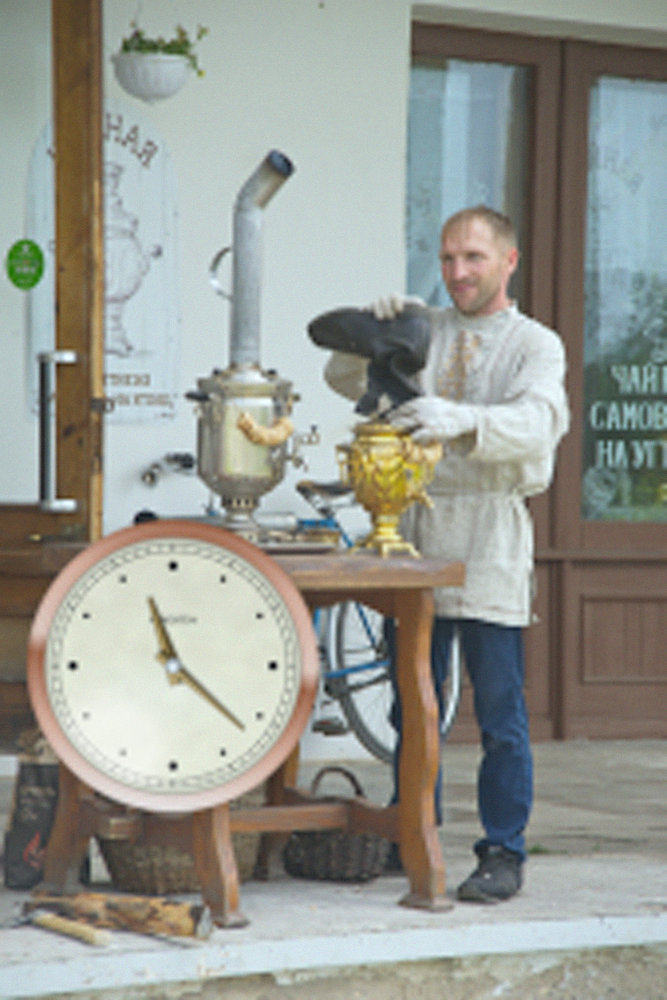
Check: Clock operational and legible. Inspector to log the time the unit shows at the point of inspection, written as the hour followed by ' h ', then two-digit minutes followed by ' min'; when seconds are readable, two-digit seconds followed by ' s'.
11 h 22 min
